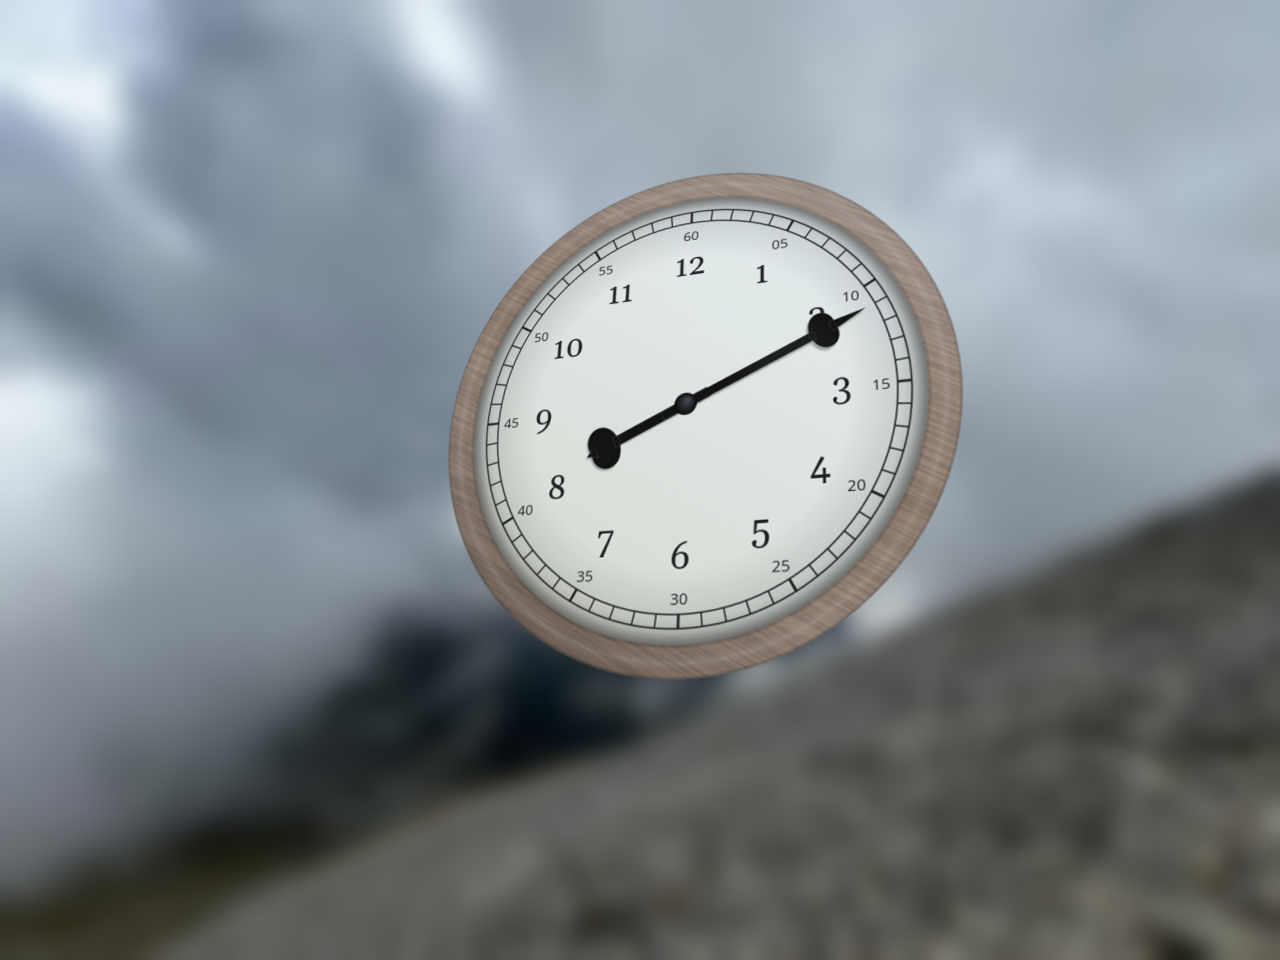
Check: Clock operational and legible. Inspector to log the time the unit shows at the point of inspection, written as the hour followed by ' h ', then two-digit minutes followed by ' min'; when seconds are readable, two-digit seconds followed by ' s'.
8 h 11 min
